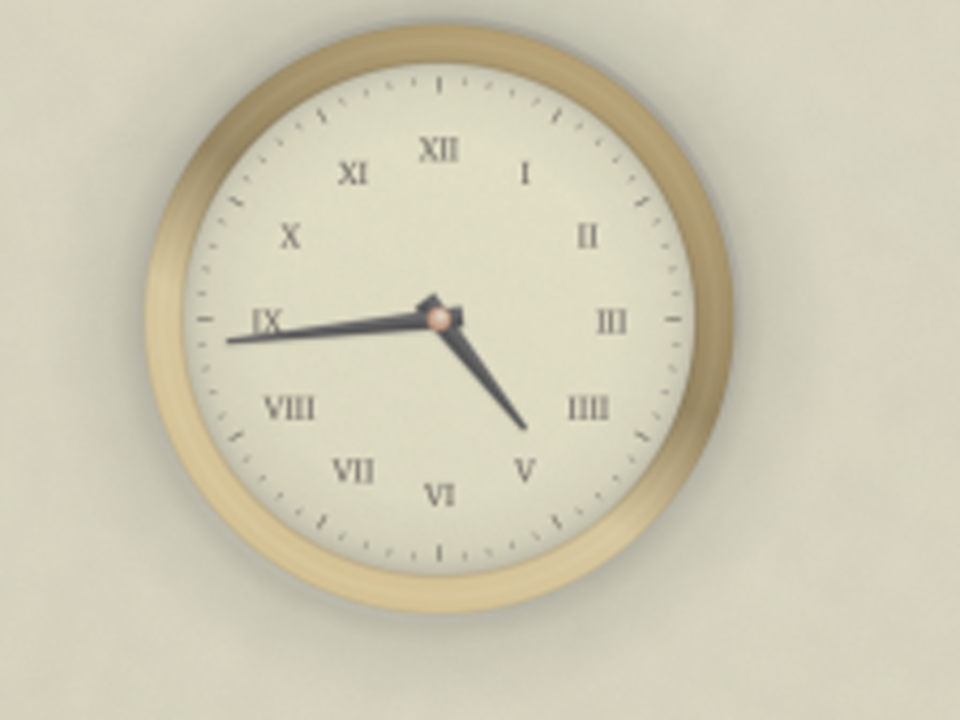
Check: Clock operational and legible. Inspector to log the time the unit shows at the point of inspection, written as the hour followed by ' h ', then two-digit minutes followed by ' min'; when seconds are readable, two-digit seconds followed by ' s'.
4 h 44 min
